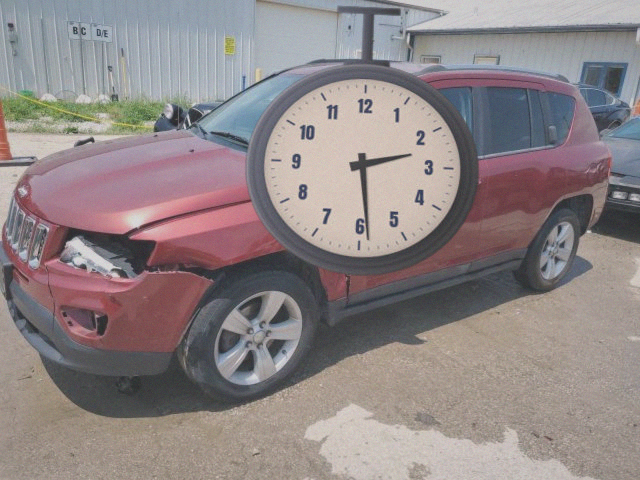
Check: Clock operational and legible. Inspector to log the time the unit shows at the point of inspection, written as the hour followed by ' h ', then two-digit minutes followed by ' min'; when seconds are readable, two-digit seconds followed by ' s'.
2 h 29 min
